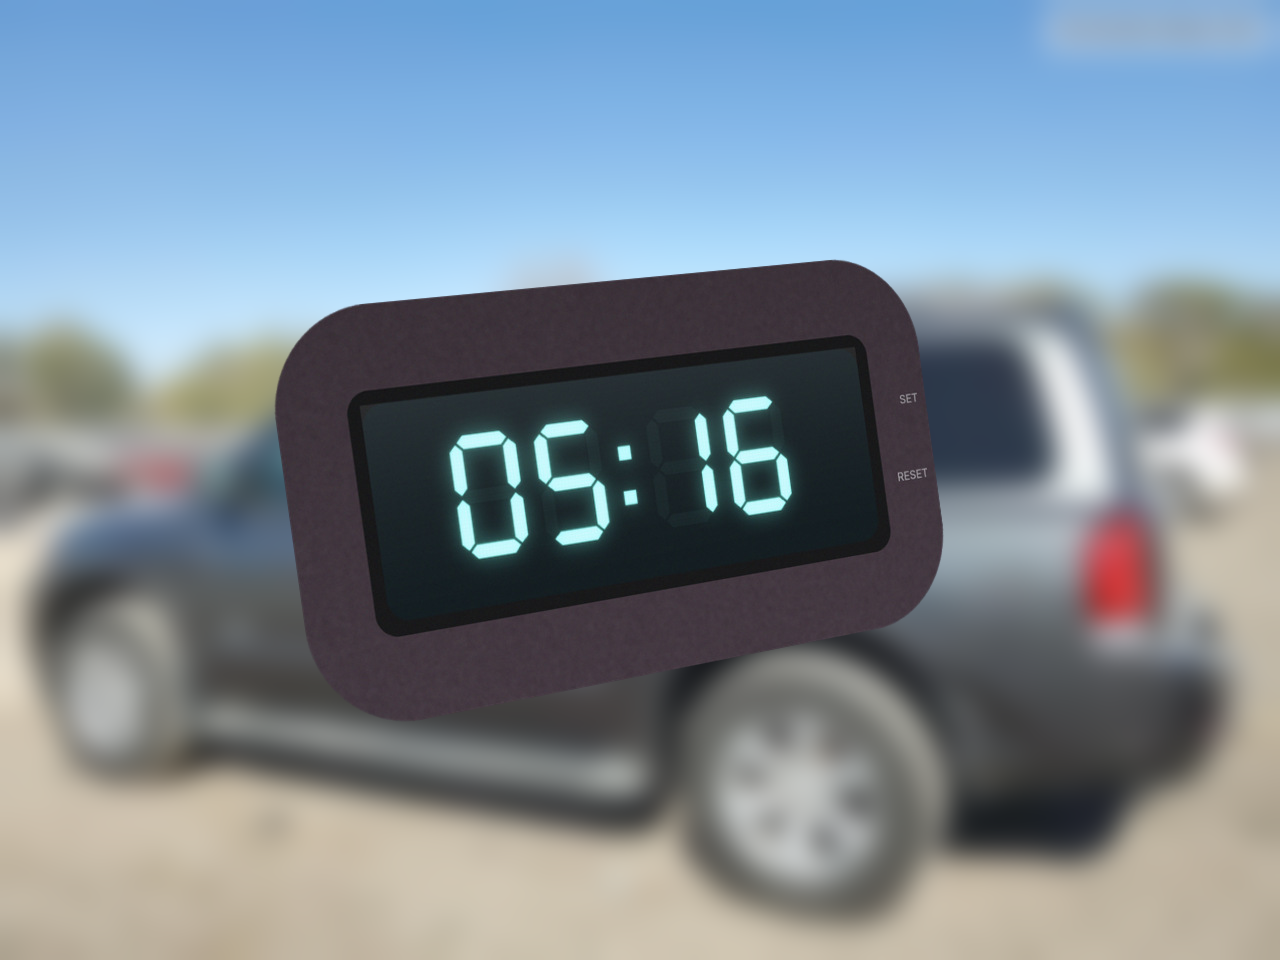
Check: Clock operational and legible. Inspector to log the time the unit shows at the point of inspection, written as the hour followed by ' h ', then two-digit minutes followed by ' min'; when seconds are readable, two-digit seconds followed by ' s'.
5 h 16 min
